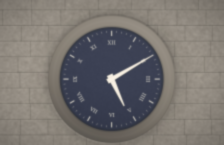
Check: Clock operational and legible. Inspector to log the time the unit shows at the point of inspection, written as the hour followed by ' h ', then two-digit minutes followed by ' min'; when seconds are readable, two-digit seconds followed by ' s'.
5 h 10 min
